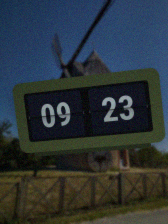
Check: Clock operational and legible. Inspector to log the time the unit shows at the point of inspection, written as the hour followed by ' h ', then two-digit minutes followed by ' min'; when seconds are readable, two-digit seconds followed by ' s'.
9 h 23 min
